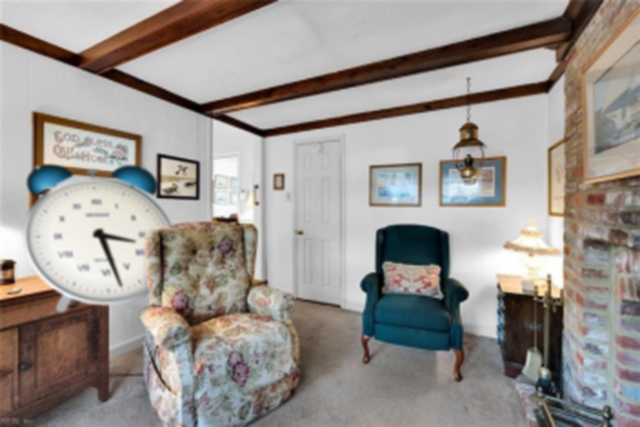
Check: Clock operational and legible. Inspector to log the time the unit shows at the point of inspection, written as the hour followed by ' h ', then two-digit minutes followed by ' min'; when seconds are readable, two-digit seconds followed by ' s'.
3 h 28 min
